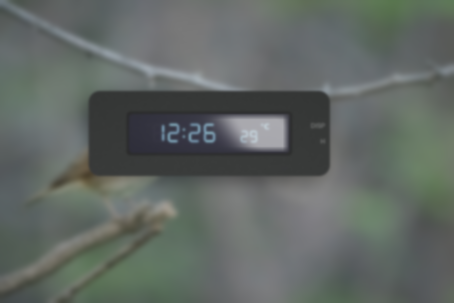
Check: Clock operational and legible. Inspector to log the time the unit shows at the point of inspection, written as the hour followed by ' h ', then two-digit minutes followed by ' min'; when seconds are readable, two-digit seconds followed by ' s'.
12 h 26 min
